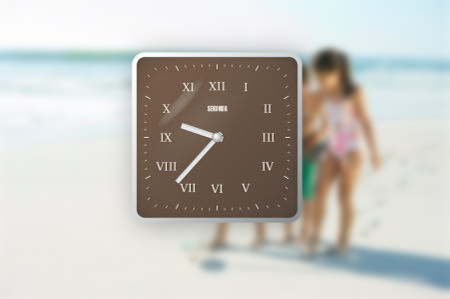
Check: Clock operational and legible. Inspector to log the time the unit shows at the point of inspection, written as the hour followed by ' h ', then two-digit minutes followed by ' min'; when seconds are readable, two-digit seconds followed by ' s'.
9 h 37 min
